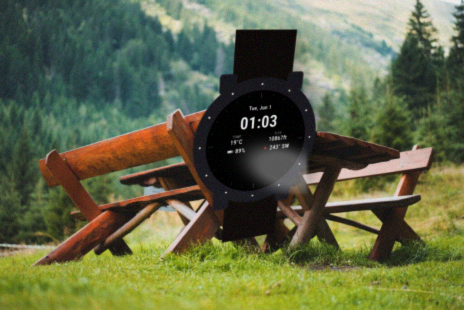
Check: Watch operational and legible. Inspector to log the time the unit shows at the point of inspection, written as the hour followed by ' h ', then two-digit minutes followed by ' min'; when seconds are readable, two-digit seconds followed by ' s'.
1 h 03 min
